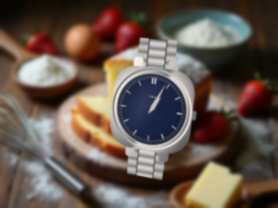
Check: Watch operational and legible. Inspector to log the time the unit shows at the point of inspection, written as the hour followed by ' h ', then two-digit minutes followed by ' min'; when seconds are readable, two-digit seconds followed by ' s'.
1 h 04 min
